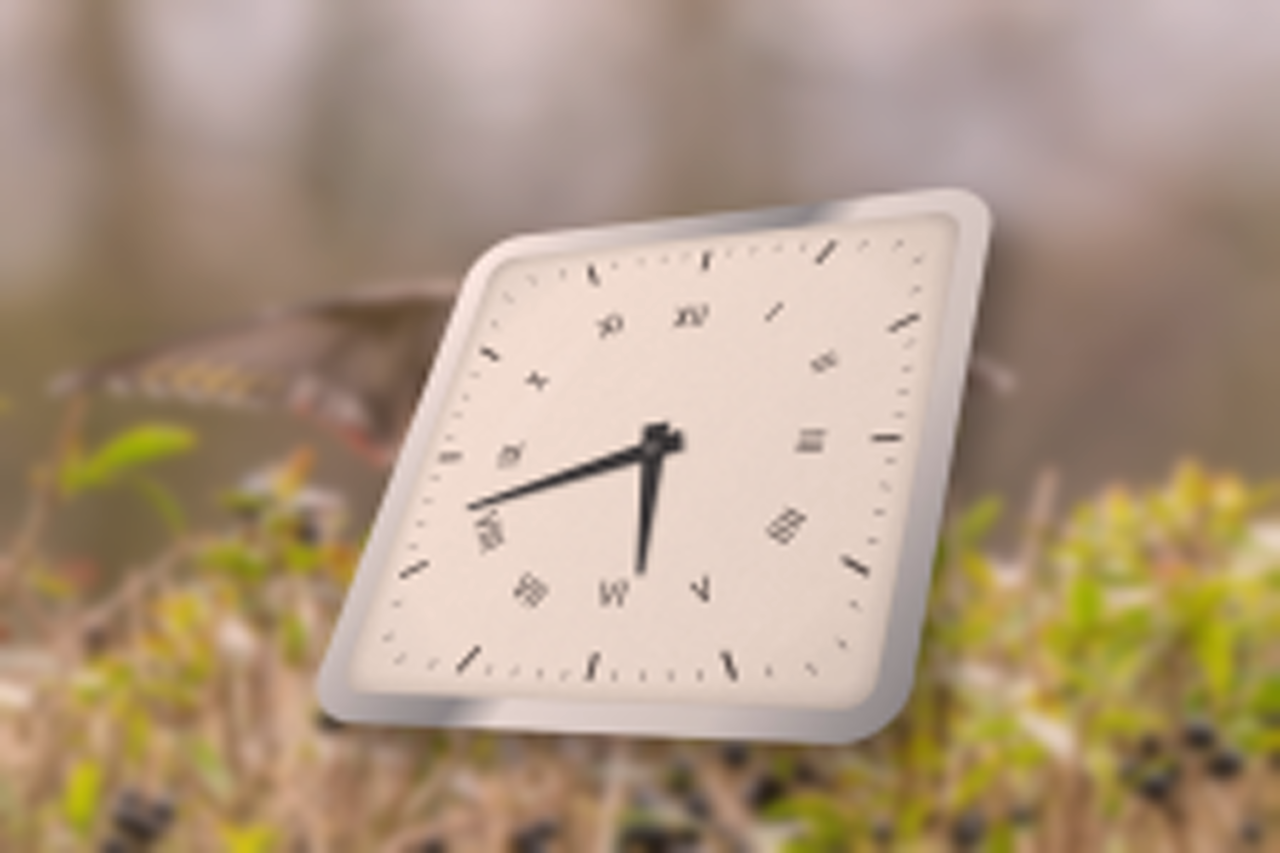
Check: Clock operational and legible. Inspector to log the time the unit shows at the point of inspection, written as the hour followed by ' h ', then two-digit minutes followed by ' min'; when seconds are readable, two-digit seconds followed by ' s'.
5 h 42 min
